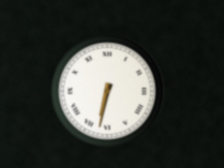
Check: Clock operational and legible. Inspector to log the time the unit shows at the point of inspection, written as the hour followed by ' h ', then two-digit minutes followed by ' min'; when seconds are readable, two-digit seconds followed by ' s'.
6 h 32 min
